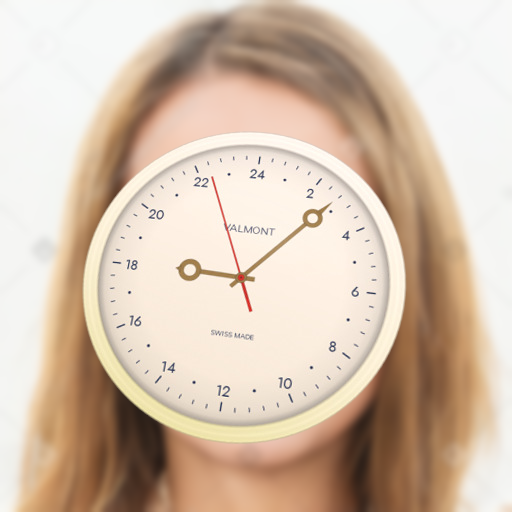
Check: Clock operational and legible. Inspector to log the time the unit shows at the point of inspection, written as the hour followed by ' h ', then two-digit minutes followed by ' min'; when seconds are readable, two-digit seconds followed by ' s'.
18 h 06 min 56 s
